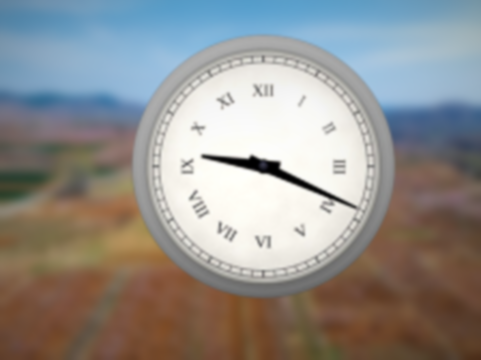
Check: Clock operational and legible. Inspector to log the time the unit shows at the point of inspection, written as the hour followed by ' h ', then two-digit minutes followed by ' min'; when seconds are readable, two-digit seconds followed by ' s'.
9 h 19 min
